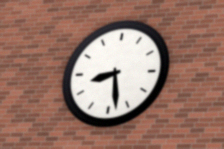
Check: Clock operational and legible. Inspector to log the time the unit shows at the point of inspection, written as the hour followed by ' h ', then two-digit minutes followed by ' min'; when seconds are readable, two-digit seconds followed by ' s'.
8 h 28 min
